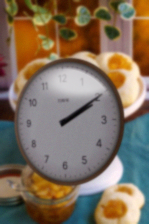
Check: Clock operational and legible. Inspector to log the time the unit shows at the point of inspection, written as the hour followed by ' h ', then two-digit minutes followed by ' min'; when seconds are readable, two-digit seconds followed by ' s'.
2 h 10 min
